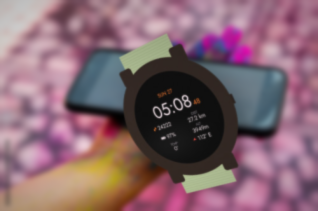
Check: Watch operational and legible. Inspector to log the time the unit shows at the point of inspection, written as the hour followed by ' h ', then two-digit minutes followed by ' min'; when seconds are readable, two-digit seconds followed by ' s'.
5 h 08 min
